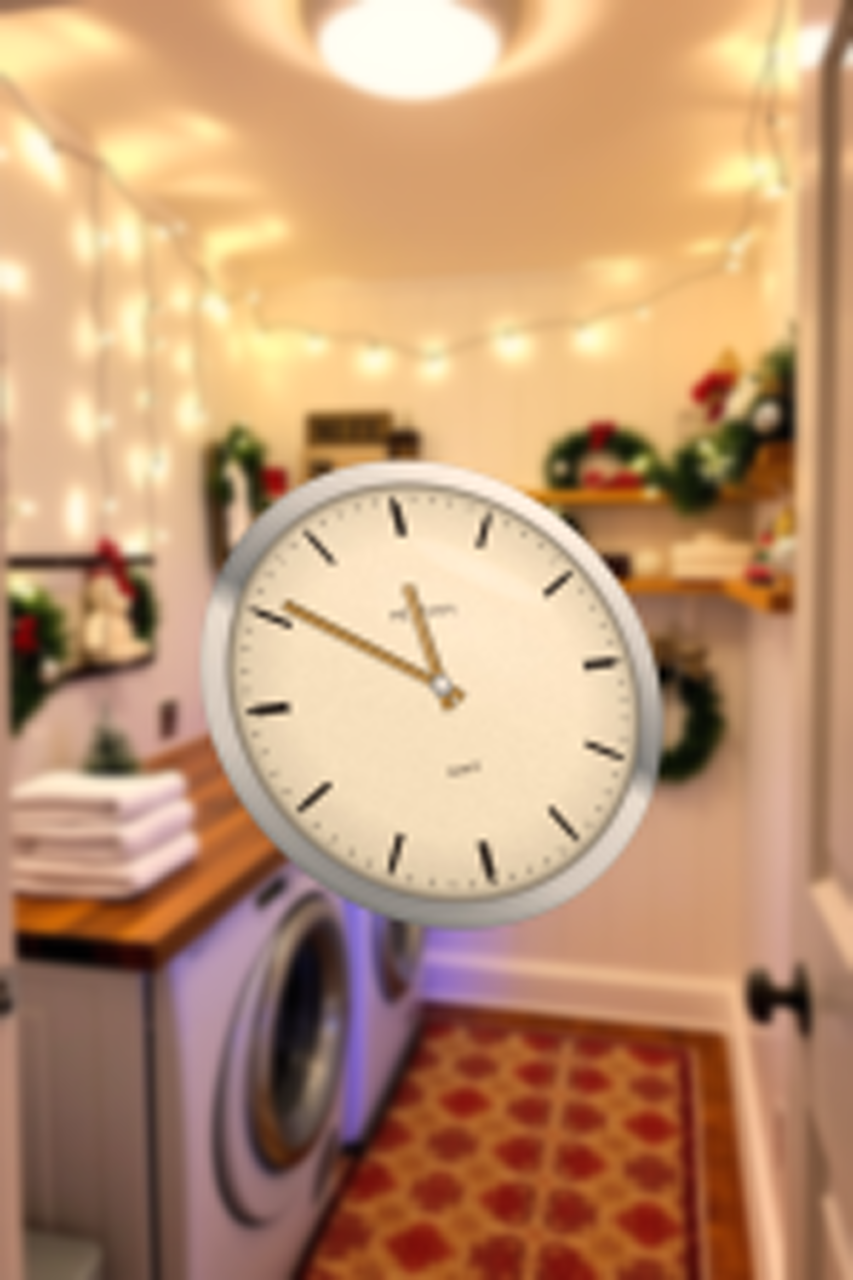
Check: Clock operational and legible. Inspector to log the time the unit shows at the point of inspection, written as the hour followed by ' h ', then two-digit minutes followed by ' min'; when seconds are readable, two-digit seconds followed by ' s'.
11 h 51 min
